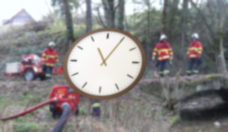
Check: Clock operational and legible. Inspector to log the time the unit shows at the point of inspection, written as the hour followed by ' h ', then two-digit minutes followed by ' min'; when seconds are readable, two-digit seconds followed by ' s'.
11 h 05 min
